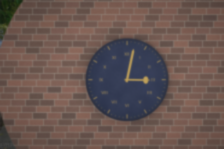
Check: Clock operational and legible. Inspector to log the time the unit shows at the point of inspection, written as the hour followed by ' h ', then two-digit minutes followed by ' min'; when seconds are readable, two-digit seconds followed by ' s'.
3 h 02 min
